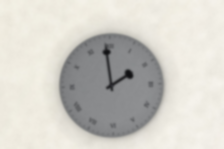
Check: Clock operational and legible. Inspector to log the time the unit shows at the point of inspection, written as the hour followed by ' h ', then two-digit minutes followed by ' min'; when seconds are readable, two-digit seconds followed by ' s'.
1 h 59 min
